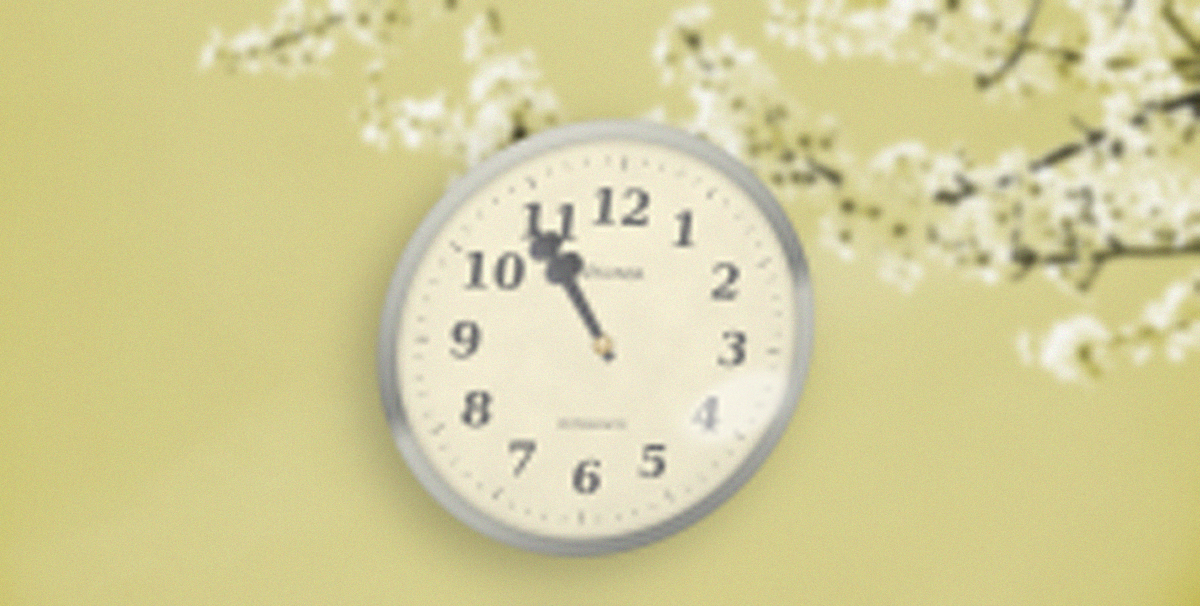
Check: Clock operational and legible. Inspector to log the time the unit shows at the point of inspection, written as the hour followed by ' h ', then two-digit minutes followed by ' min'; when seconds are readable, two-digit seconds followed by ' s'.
10 h 54 min
